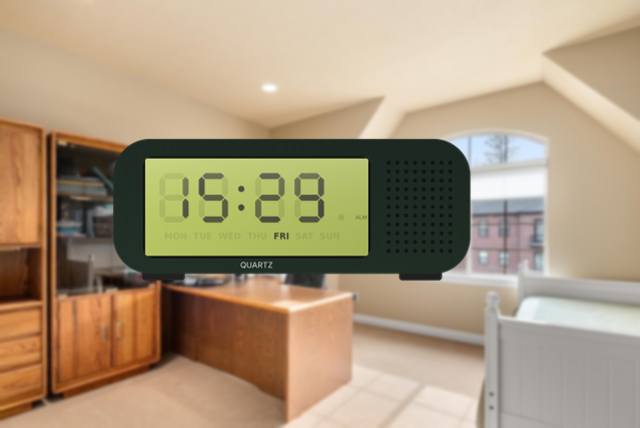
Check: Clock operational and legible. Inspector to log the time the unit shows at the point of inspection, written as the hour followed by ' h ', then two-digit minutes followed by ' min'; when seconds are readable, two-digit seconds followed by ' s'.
15 h 29 min
